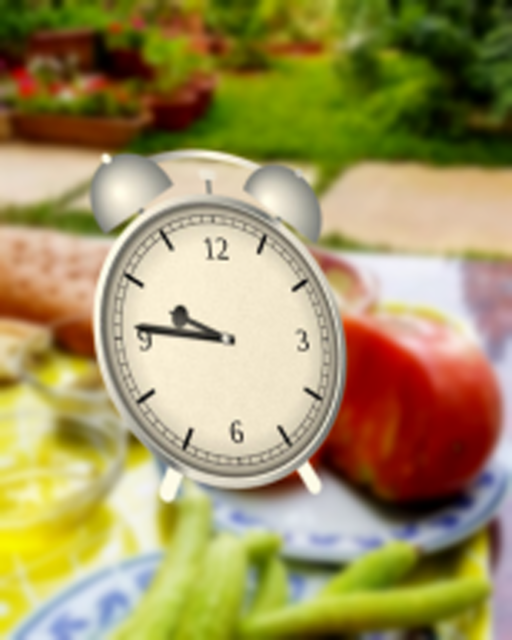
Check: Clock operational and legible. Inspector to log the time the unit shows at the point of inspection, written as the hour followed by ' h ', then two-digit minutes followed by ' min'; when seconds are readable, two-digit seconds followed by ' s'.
9 h 46 min
